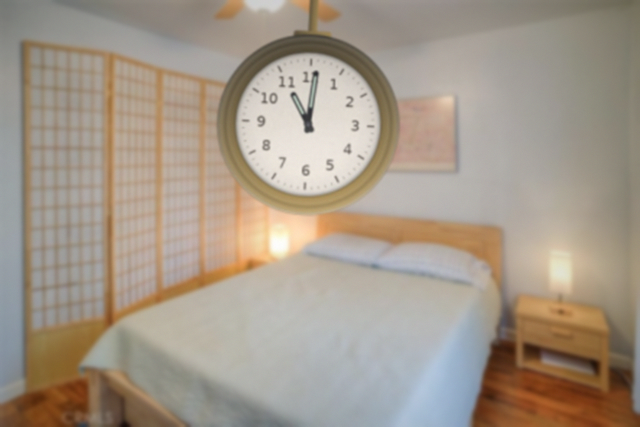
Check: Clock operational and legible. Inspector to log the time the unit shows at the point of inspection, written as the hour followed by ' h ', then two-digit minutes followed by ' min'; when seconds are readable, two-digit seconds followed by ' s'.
11 h 01 min
